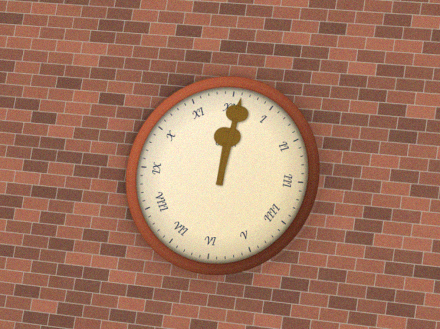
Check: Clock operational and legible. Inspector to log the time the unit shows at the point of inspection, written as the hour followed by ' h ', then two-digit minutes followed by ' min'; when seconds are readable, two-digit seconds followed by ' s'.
12 h 01 min
